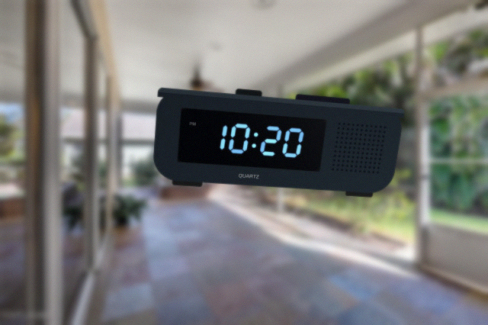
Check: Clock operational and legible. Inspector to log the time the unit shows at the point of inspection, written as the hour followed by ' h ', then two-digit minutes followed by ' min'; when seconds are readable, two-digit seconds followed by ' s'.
10 h 20 min
